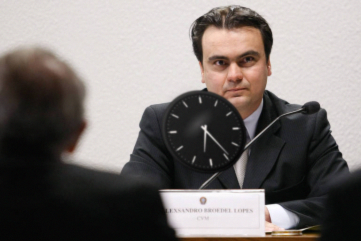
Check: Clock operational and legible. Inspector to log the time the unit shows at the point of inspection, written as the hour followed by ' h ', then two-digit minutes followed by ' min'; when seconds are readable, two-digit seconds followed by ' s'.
6 h 24 min
